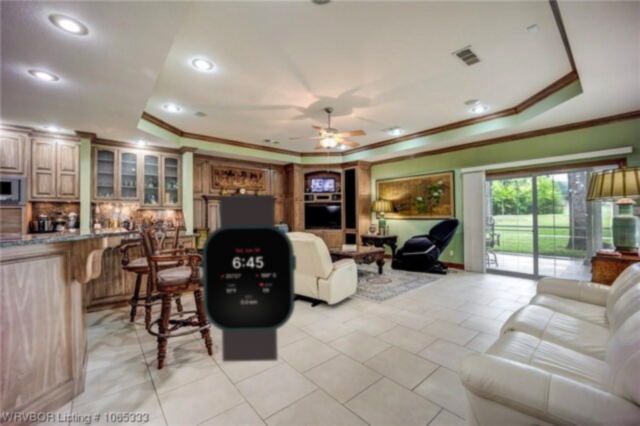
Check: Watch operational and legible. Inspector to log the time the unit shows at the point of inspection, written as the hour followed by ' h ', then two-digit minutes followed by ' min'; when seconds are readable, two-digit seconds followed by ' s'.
6 h 45 min
